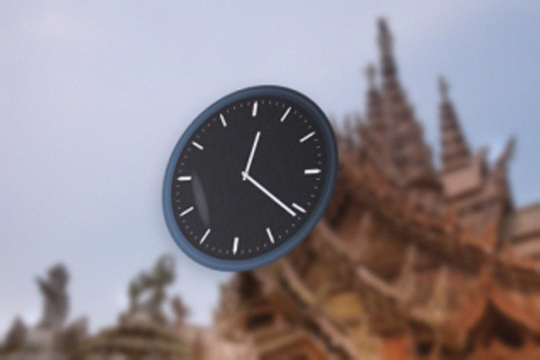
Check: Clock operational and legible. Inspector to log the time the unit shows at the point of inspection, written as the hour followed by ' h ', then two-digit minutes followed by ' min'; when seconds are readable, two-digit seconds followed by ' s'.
12 h 21 min
